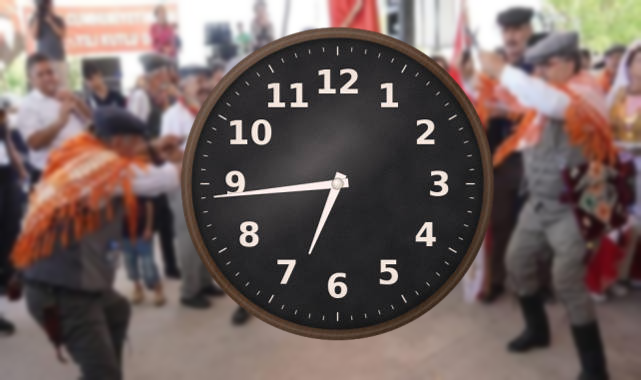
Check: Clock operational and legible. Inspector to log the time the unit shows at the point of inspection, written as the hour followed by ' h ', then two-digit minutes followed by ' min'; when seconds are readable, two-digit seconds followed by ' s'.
6 h 44 min
